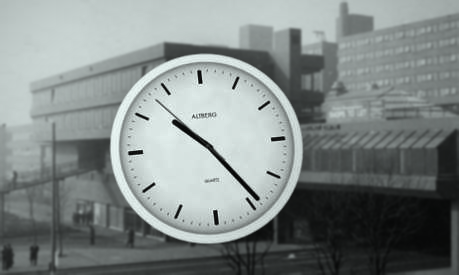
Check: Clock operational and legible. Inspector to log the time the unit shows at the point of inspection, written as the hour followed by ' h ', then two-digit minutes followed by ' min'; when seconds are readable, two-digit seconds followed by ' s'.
10 h 23 min 53 s
